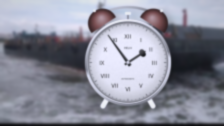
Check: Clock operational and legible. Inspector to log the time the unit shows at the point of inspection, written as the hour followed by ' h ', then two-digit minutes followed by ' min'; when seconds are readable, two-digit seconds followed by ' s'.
1 h 54 min
